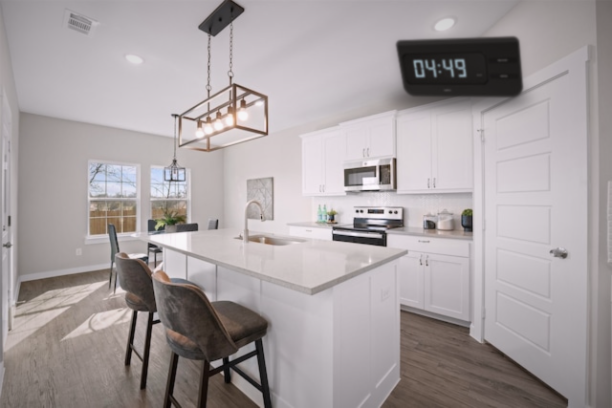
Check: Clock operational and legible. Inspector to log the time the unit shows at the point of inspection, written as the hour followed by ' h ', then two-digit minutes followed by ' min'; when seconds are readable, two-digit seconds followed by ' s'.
4 h 49 min
